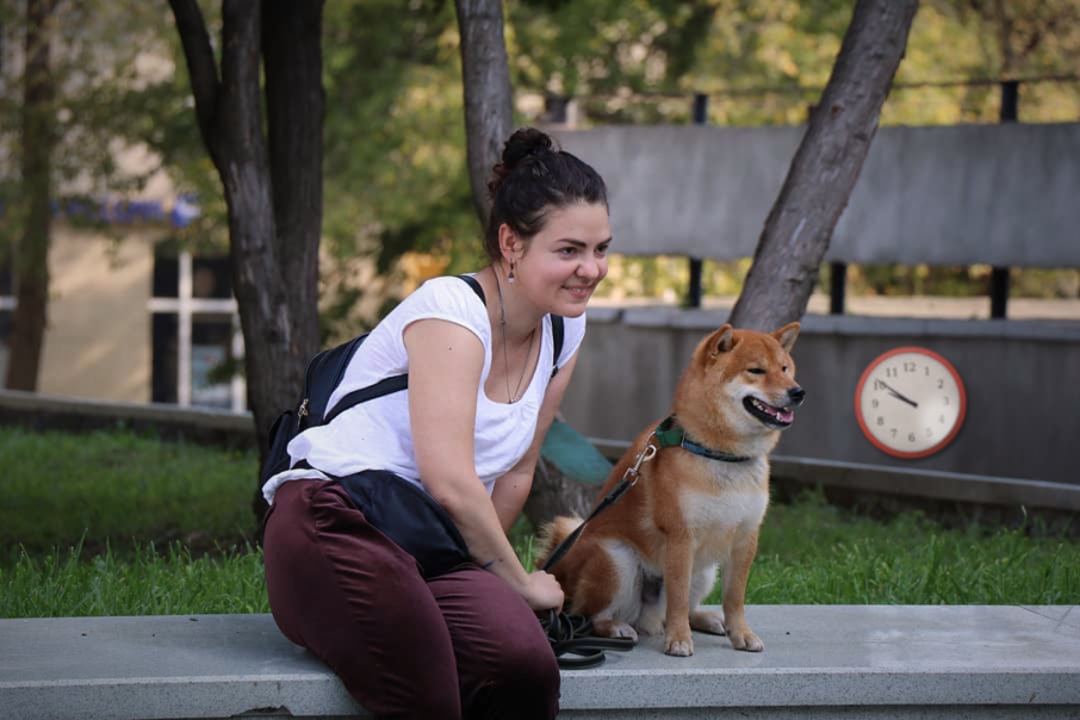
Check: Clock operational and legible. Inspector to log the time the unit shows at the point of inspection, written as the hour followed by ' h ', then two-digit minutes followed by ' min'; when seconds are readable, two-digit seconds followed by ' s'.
9 h 51 min
